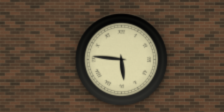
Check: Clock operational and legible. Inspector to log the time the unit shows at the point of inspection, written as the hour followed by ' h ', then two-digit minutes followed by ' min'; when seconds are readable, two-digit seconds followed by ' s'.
5 h 46 min
